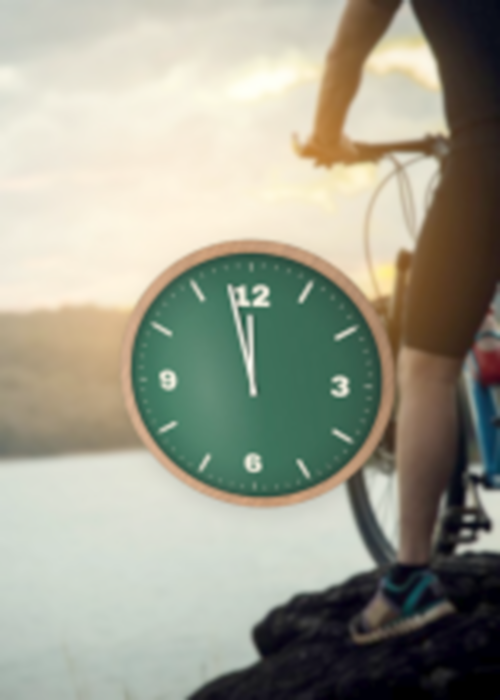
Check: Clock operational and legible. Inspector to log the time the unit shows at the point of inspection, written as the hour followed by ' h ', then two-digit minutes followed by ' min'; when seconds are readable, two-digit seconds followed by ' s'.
11 h 58 min
